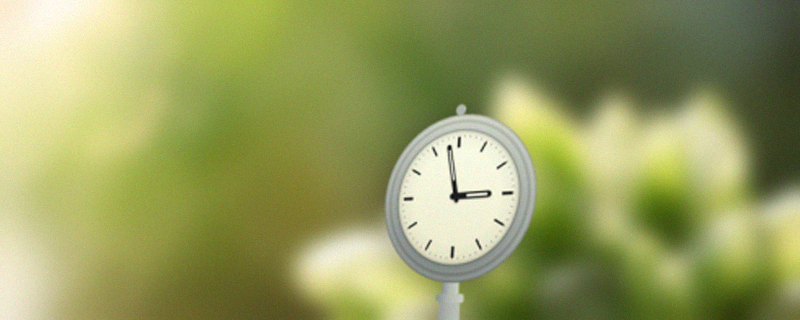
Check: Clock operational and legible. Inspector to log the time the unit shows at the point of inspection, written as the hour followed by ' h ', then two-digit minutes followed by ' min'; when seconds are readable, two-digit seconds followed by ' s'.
2 h 58 min
